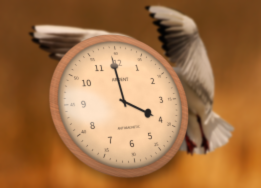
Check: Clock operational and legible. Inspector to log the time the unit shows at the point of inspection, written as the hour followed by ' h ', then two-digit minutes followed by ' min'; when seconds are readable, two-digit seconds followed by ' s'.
3 h 59 min
